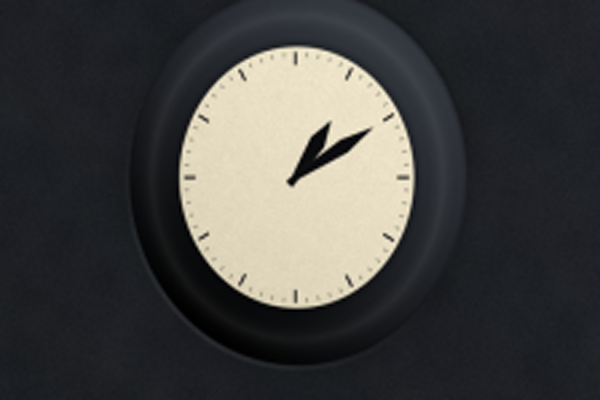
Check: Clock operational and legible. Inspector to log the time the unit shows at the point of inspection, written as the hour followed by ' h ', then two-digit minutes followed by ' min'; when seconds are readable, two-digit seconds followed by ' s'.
1 h 10 min
